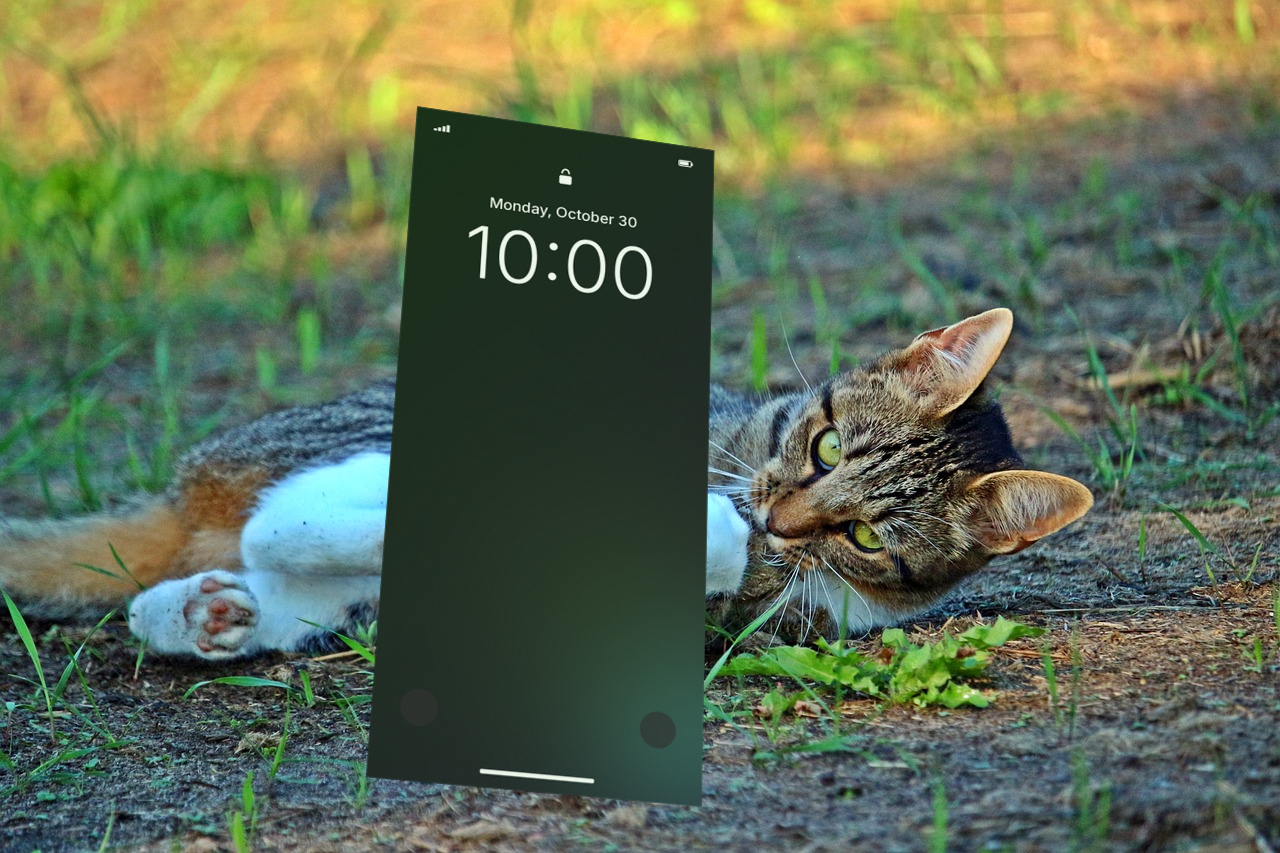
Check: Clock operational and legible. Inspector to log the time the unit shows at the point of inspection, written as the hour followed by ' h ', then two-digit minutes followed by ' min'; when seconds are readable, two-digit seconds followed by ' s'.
10 h 00 min
